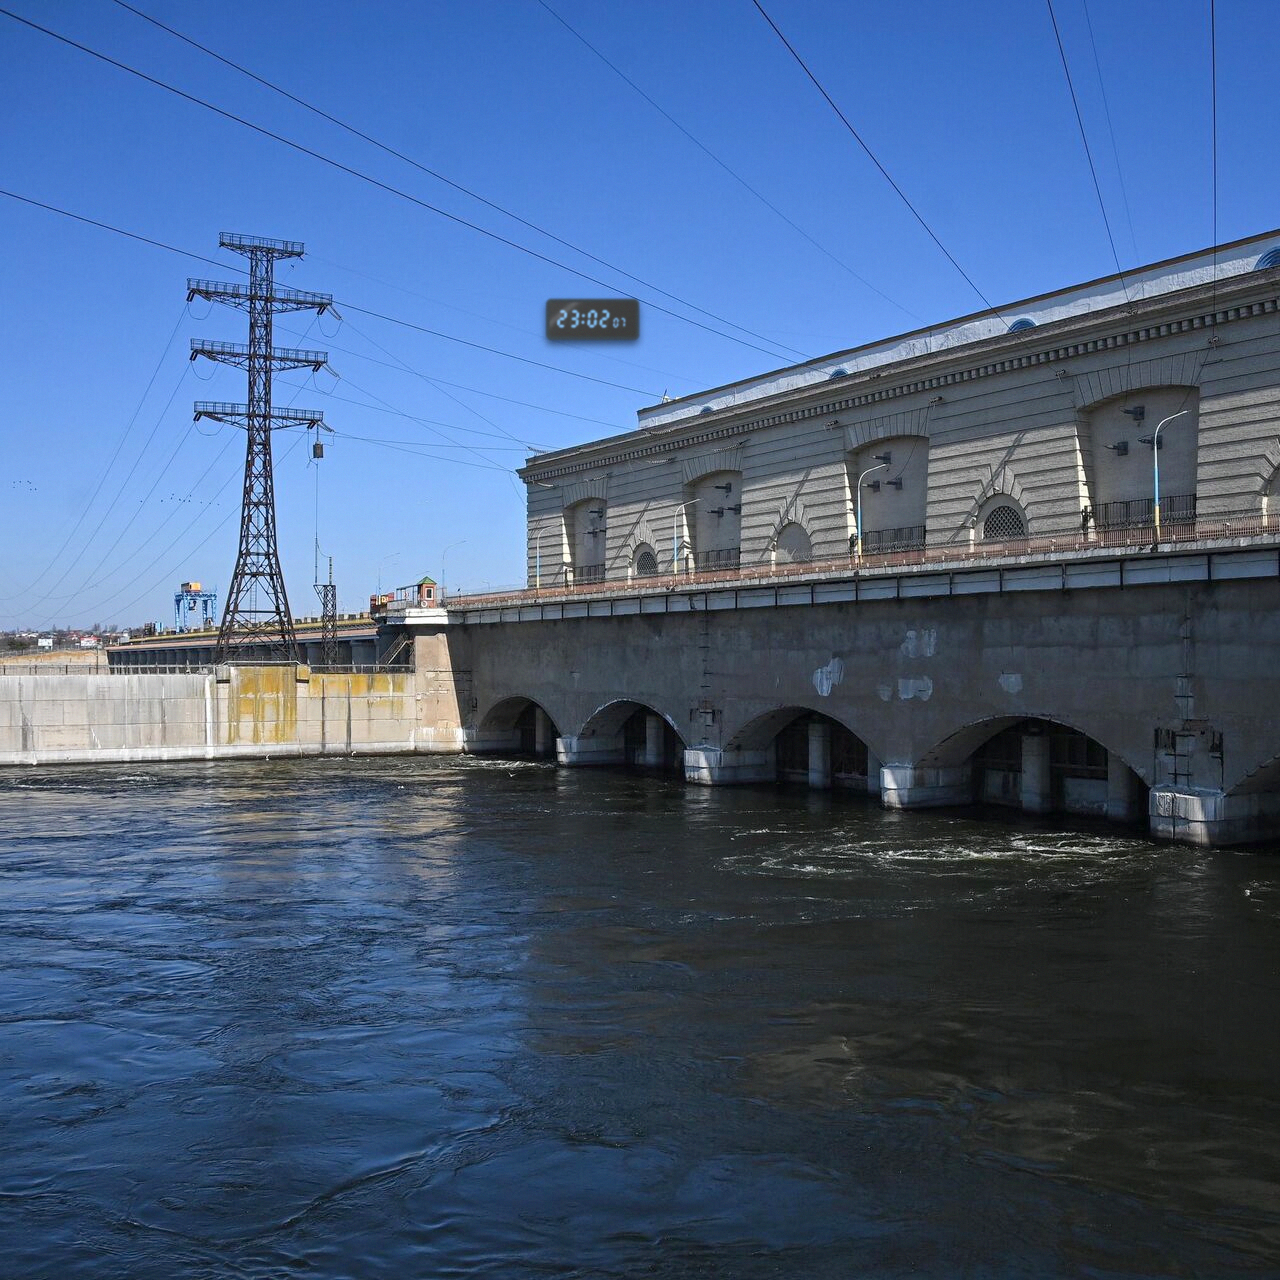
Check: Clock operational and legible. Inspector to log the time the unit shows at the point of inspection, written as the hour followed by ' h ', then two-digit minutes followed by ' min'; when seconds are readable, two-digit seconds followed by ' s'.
23 h 02 min 07 s
